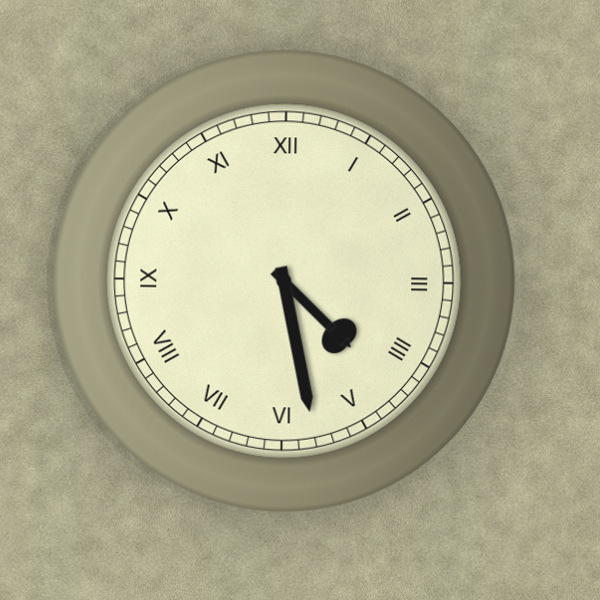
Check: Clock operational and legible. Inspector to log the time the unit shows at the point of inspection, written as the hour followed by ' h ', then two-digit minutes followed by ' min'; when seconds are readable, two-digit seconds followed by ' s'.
4 h 28 min
